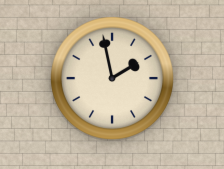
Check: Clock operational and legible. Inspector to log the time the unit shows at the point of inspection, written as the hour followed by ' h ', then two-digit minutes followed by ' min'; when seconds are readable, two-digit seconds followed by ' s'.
1 h 58 min
